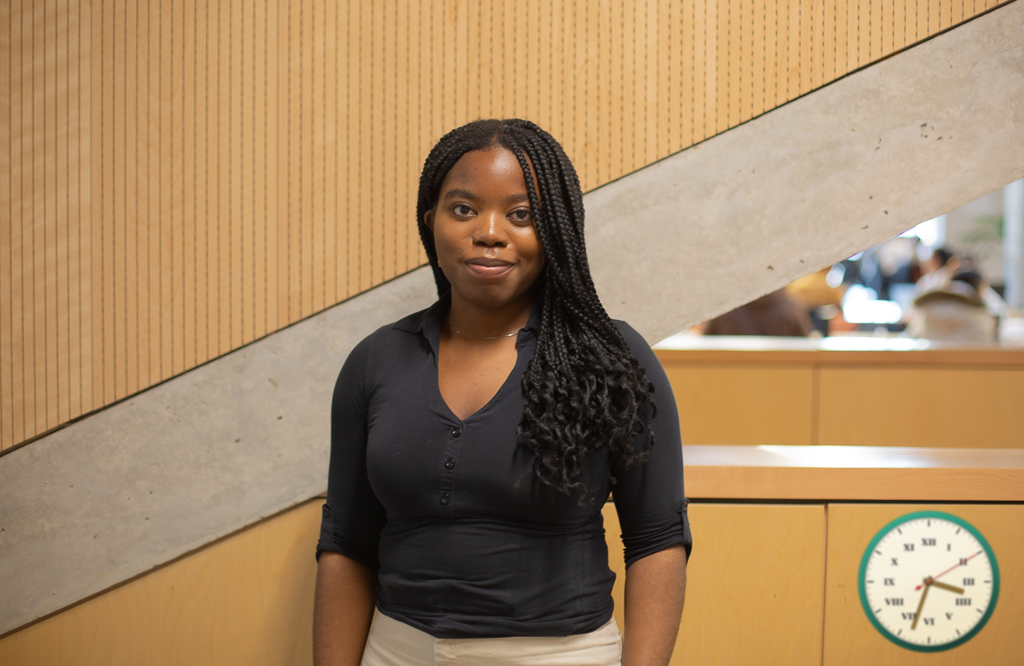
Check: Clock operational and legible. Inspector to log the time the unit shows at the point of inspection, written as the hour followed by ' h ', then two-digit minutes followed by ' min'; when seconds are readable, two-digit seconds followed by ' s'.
3 h 33 min 10 s
